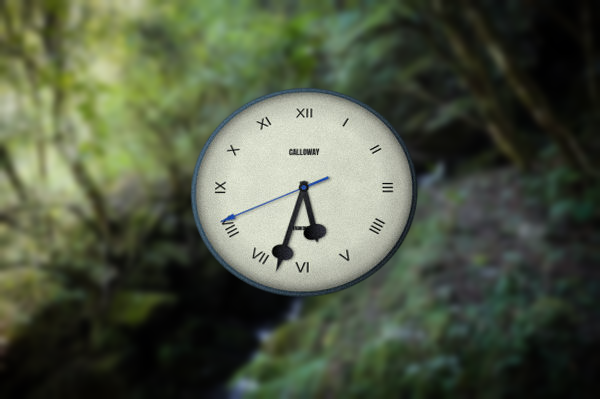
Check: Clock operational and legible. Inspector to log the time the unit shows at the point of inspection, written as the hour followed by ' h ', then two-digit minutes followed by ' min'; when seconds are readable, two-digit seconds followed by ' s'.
5 h 32 min 41 s
